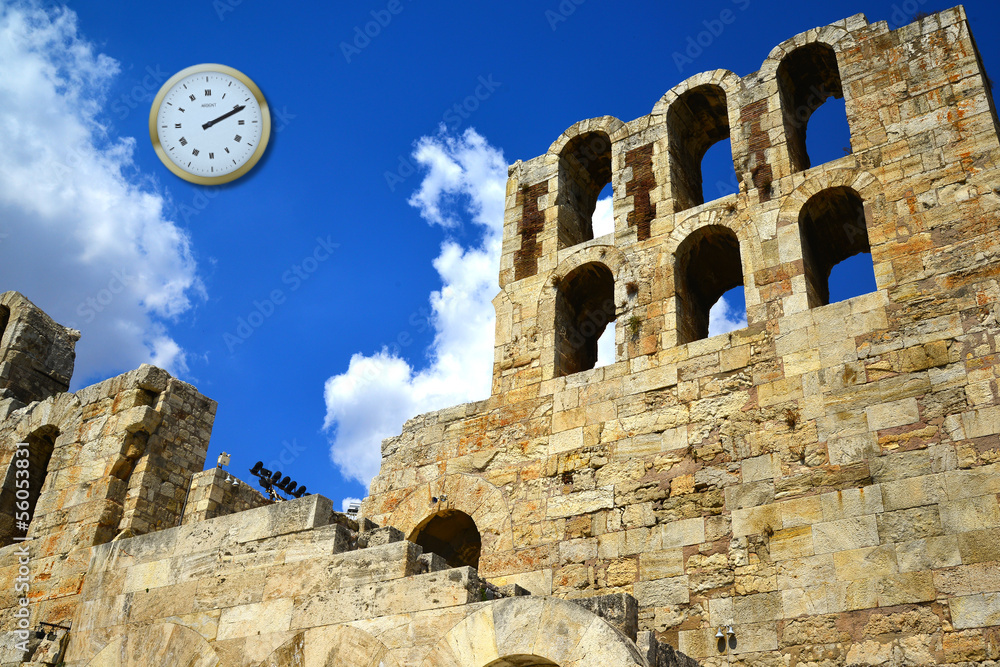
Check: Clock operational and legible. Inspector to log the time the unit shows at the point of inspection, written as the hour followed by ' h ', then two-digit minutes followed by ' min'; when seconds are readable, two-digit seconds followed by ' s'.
2 h 11 min
